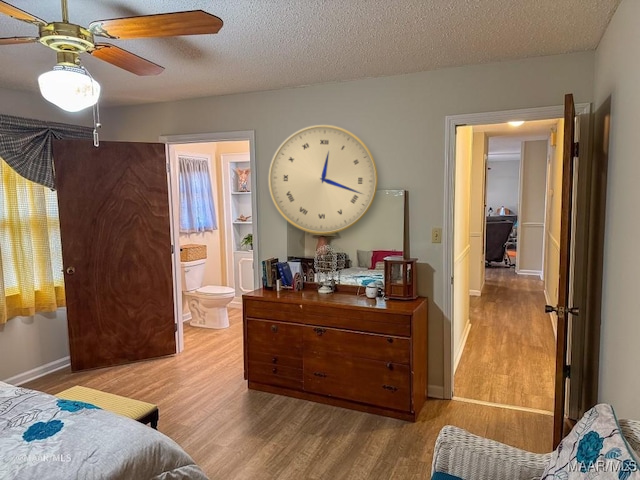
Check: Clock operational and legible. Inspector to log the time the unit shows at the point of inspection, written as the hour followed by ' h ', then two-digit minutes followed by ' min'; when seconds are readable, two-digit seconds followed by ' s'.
12 h 18 min
